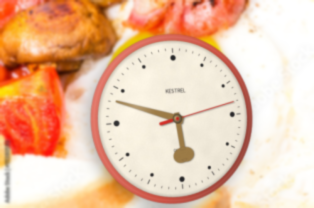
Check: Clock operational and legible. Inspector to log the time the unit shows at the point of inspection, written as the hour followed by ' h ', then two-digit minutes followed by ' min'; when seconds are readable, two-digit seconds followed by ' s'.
5 h 48 min 13 s
